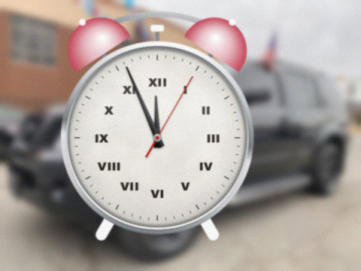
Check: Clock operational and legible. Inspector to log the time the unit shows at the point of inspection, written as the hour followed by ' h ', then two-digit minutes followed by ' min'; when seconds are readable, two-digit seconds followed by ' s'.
11 h 56 min 05 s
